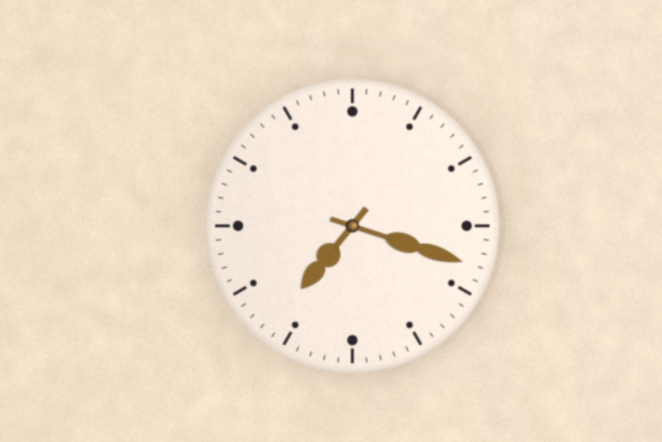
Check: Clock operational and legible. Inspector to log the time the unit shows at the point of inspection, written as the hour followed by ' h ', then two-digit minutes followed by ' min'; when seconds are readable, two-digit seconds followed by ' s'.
7 h 18 min
